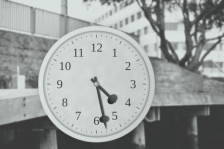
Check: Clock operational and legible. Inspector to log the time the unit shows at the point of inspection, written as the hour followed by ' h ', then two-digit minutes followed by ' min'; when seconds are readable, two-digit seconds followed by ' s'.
4 h 28 min
